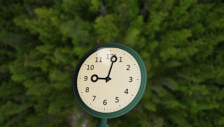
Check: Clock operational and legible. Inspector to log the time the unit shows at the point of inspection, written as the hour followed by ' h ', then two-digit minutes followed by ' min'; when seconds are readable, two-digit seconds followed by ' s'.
9 h 02 min
